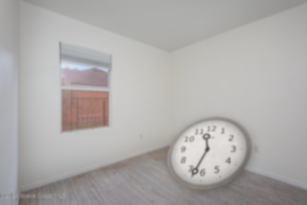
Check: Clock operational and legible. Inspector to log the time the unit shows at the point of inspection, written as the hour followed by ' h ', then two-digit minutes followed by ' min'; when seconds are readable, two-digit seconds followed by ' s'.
11 h 33 min
